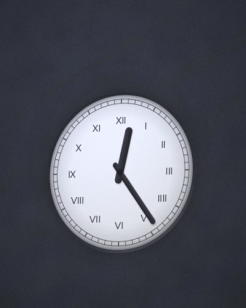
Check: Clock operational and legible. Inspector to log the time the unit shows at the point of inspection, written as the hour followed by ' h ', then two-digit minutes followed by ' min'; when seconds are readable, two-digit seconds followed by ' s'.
12 h 24 min
